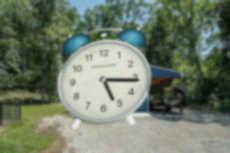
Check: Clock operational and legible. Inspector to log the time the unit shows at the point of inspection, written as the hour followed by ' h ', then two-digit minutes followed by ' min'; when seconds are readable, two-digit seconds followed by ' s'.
5 h 16 min
